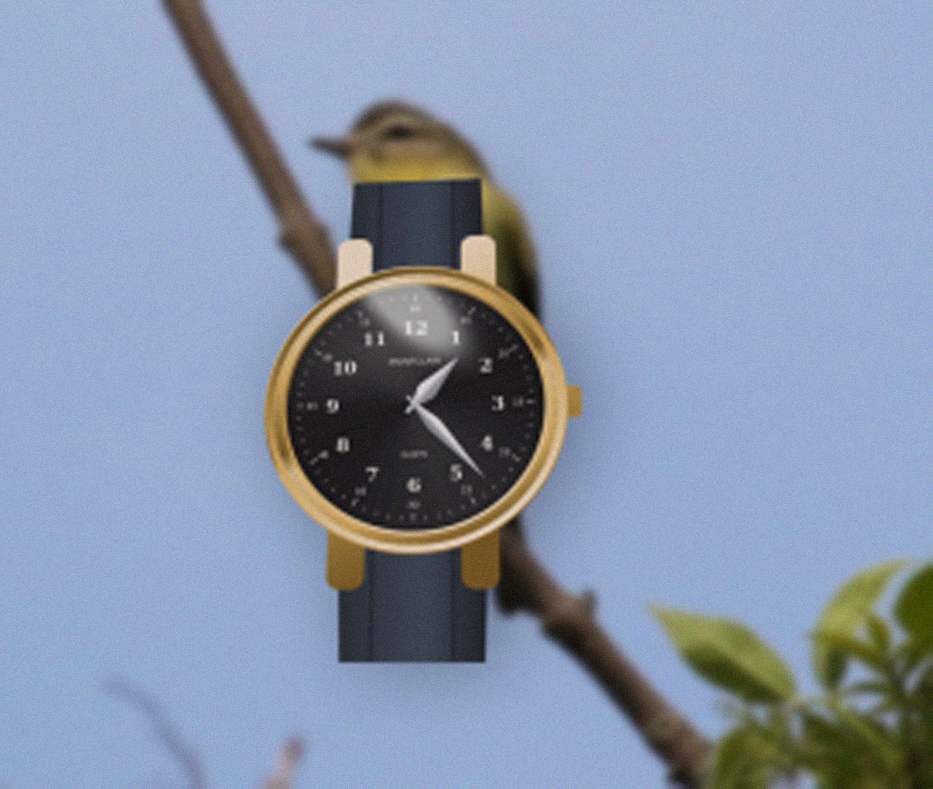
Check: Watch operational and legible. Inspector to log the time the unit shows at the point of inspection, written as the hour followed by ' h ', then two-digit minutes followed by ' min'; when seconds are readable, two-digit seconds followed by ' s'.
1 h 23 min
